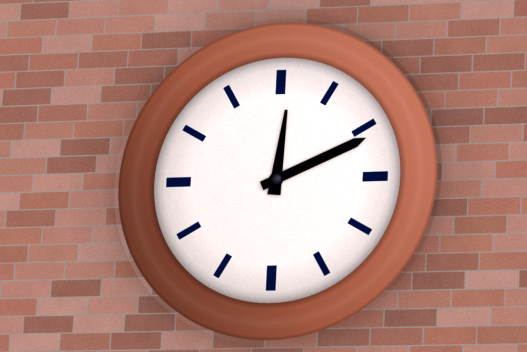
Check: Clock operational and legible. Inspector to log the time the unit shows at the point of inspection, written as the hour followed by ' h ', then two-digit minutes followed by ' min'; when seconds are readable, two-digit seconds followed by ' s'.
12 h 11 min
